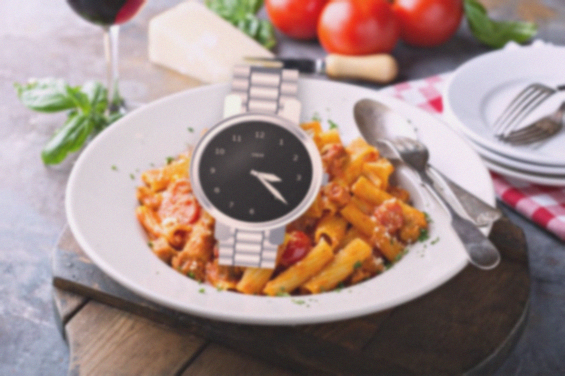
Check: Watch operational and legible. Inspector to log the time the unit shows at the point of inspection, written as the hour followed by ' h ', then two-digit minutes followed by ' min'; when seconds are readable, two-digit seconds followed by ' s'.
3 h 22 min
